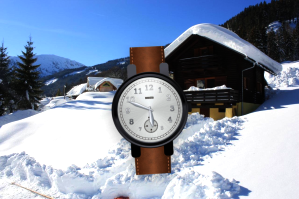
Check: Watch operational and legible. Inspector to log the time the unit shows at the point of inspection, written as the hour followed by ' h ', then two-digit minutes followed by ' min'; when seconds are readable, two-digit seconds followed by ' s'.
5 h 49 min
